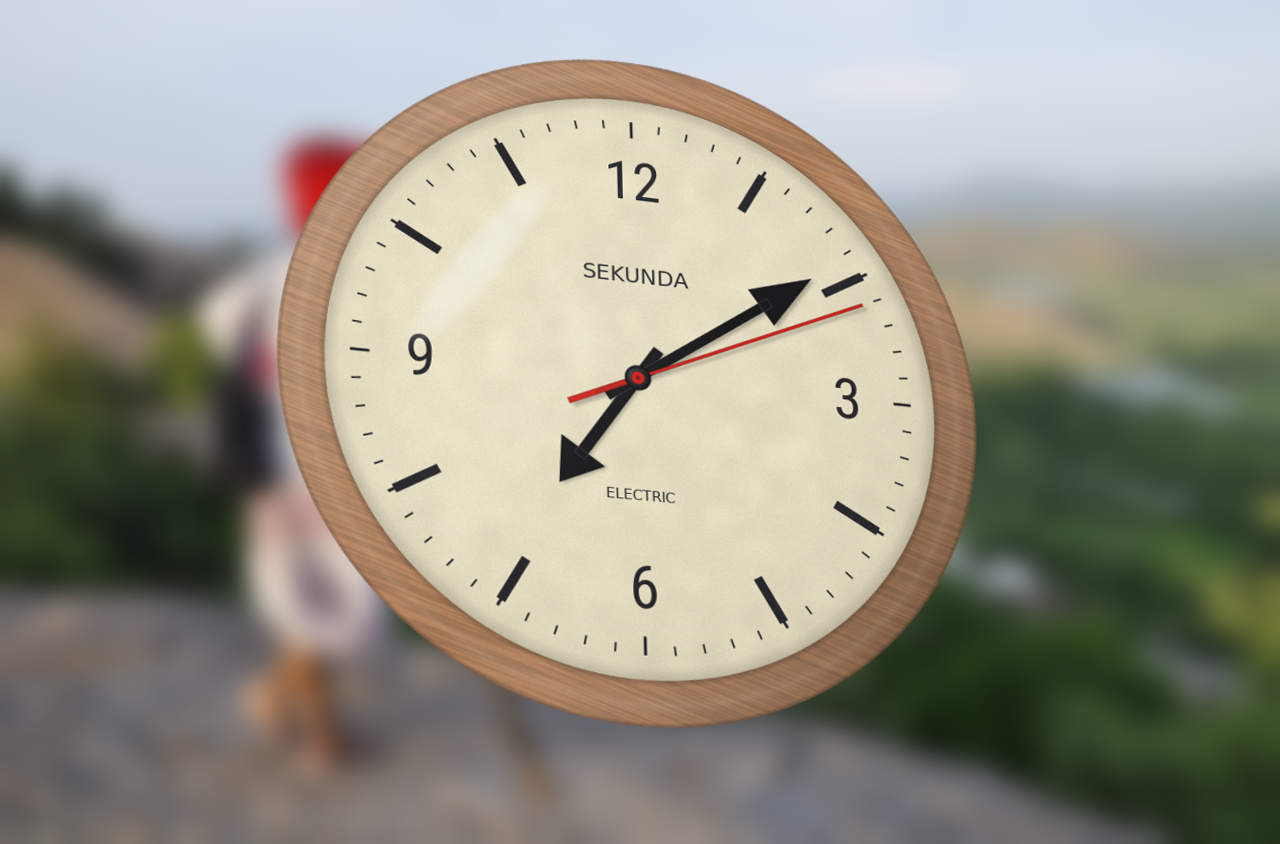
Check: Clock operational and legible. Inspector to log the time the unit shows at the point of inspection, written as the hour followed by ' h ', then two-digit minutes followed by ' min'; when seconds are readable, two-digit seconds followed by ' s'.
7 h 09 min 11 s
